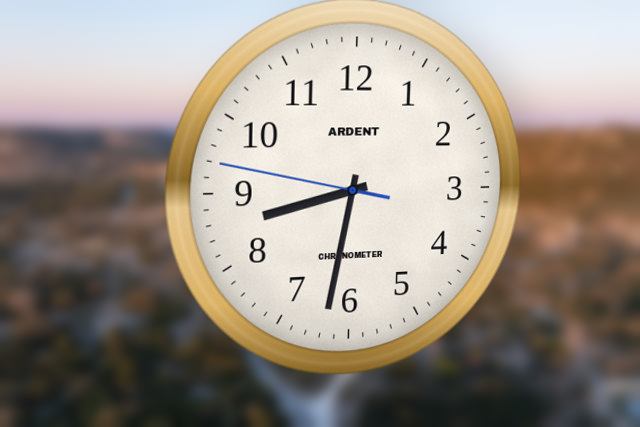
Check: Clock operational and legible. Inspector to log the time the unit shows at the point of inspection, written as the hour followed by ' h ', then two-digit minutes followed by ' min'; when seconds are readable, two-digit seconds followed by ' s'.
8 h 31 min 47 s
